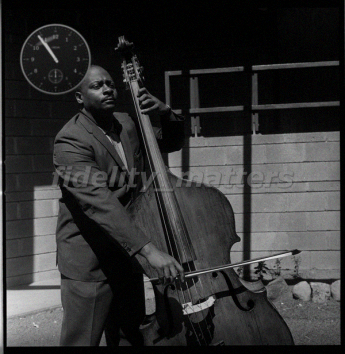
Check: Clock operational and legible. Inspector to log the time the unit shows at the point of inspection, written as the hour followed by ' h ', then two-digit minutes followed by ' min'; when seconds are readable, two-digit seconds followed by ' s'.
10 h 54 min
